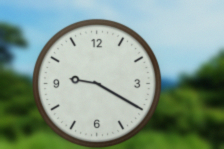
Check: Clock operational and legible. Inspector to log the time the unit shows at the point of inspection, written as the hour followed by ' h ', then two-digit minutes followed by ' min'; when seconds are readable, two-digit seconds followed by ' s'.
9 h 20 min
